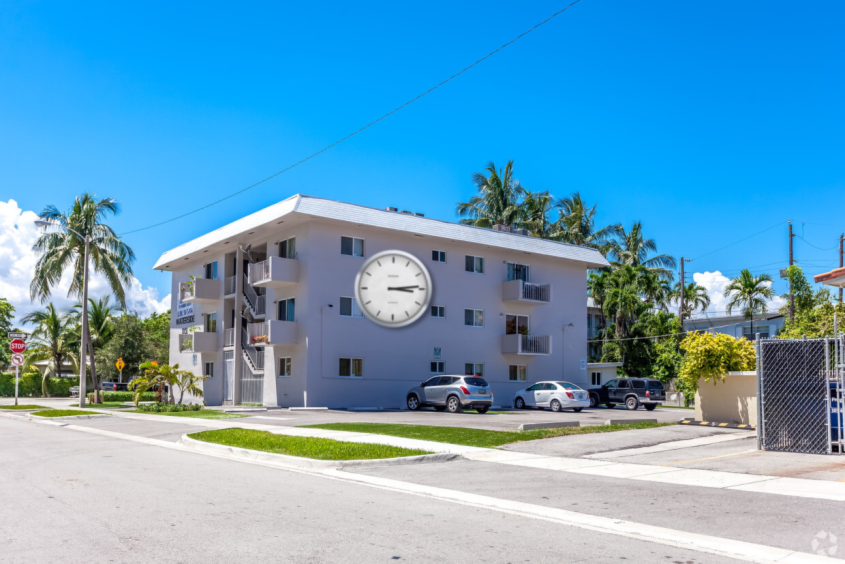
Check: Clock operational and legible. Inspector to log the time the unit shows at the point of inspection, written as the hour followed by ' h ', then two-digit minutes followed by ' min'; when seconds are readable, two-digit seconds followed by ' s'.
3 h 14 min
